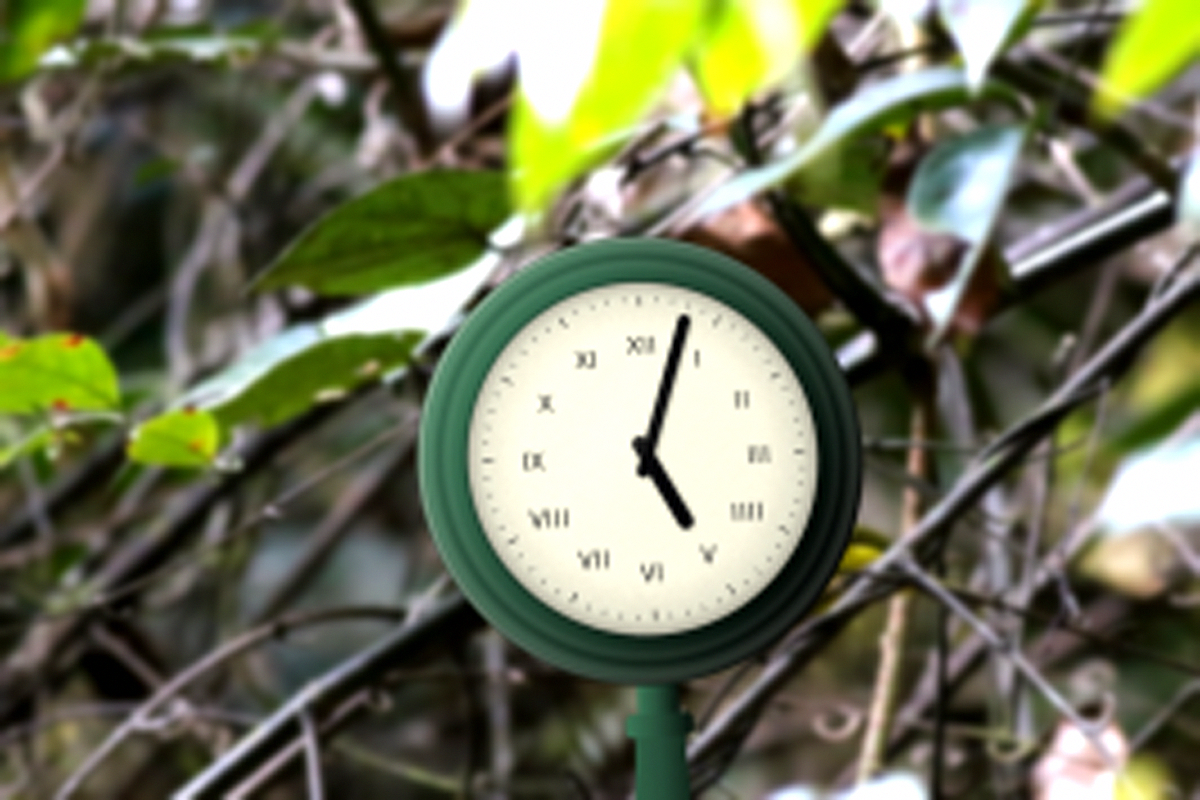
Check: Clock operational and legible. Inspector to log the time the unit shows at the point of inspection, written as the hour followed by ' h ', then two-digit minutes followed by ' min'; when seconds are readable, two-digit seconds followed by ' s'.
5 h 03 min
